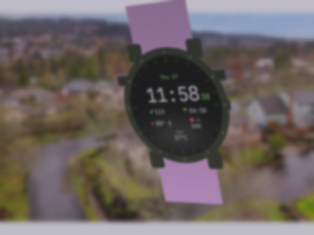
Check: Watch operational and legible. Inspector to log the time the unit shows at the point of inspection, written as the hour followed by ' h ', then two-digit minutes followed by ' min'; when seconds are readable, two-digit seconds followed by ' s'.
11 h 58 min
